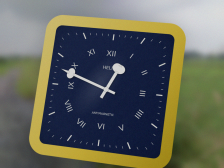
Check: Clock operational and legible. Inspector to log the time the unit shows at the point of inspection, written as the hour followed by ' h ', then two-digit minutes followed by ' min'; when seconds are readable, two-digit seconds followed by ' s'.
12 h 48 min
